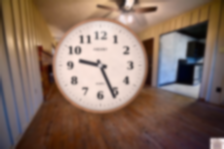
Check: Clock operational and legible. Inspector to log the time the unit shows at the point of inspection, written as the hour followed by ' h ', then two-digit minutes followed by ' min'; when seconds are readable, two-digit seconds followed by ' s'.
9 h 26 min
